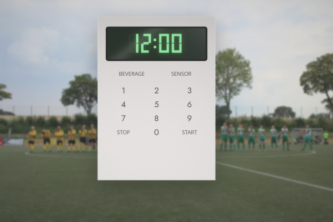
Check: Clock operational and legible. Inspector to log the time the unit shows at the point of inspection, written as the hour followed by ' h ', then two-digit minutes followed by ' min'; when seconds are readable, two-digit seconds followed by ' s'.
12 h 00 min
